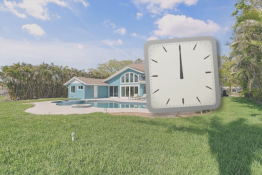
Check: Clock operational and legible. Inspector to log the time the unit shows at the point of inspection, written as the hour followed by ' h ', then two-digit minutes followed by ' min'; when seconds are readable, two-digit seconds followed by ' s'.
12 h 00 min
